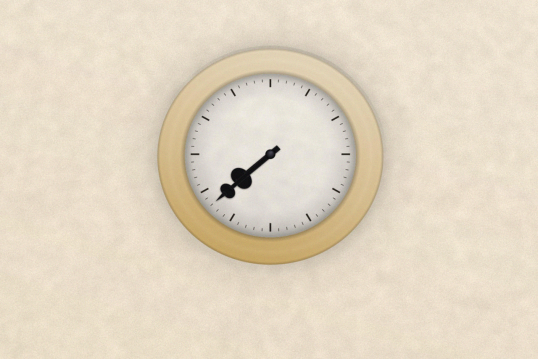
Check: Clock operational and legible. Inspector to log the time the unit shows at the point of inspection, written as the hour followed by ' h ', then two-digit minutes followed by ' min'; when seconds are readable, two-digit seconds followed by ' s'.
7 h 38 min
